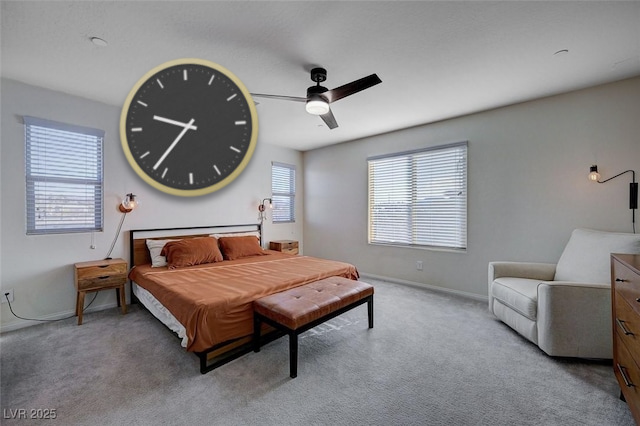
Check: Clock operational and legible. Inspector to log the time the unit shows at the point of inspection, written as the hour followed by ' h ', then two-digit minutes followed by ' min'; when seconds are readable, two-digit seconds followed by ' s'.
9 h 37 min
